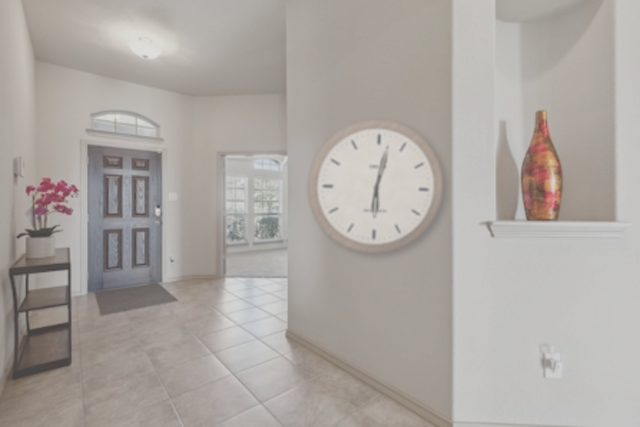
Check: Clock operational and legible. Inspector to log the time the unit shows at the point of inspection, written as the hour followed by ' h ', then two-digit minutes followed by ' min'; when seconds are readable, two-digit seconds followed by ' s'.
6 h 02 min
